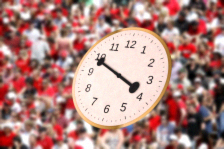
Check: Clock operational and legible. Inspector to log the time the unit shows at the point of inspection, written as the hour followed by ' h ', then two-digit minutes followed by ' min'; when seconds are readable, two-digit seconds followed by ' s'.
3 h 49 min
